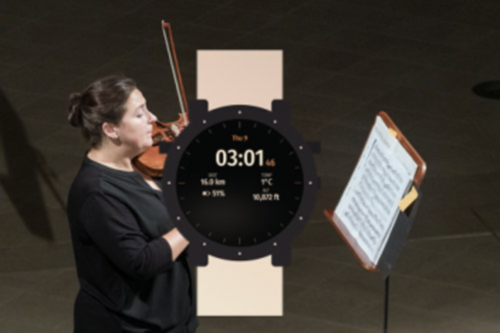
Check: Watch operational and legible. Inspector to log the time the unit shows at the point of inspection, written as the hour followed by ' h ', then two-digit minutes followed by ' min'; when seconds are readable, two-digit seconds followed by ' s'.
3 h 01 min
